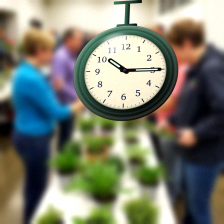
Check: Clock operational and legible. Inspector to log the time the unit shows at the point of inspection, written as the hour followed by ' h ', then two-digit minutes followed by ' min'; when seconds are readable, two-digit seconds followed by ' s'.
10 h 15 min
